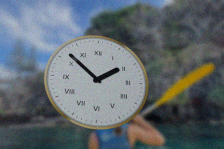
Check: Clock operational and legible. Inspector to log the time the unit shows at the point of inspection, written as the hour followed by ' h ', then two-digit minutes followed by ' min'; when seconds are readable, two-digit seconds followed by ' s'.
1 h 52 min
